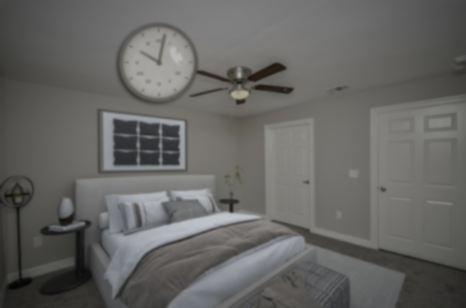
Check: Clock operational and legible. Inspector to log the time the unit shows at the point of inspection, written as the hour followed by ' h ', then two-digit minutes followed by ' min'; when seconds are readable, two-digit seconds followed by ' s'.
10 h 02 min
